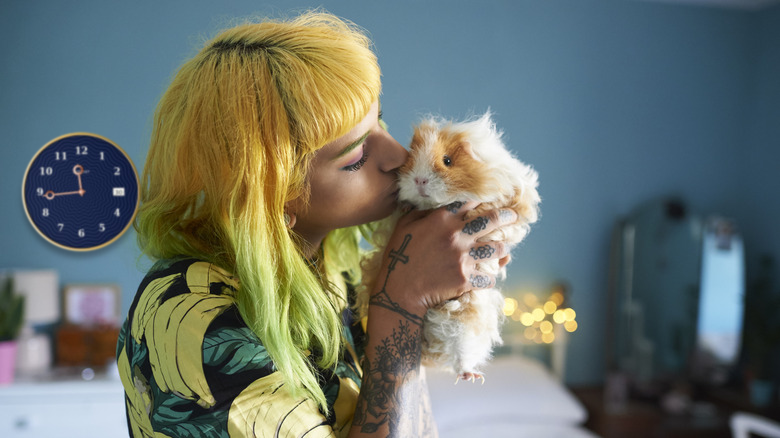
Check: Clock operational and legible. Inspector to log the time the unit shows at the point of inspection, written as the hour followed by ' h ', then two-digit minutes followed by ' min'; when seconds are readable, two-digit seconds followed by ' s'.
11 h 44 min
